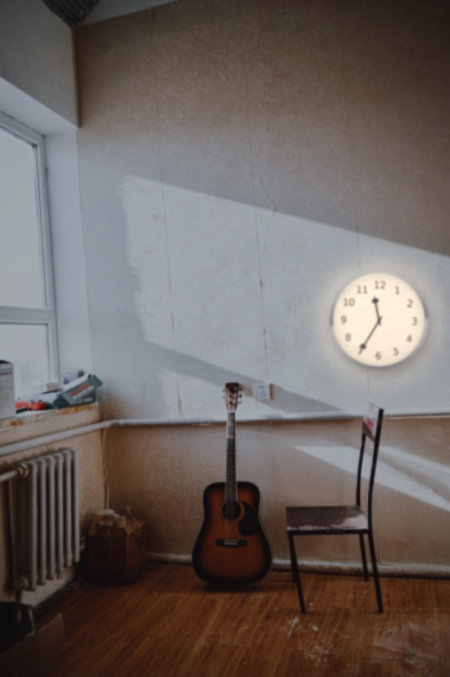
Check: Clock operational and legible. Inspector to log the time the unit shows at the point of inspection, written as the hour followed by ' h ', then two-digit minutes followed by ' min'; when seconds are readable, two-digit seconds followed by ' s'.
11 h 35 min
